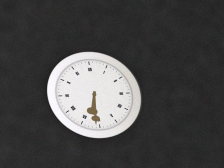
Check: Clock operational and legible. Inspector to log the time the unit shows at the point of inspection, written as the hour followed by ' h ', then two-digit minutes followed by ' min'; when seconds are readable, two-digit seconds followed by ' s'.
6 h 31 min
